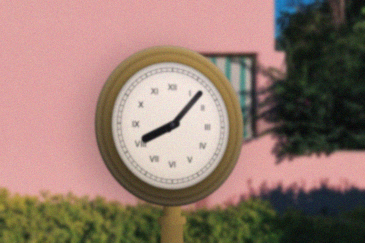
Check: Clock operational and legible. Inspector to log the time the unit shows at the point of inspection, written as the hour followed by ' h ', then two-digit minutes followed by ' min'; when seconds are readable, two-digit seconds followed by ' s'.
8 h 07 min
